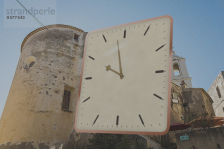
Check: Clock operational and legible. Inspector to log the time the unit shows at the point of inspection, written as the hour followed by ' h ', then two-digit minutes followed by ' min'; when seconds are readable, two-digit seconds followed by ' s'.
9 h 58 min
